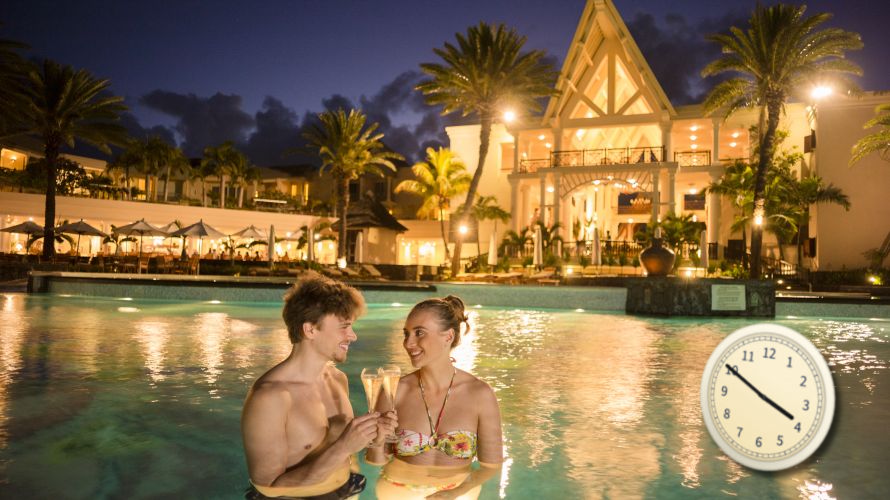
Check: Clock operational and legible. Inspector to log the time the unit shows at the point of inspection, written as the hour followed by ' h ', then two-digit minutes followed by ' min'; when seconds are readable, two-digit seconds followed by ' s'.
3 h 50 min
